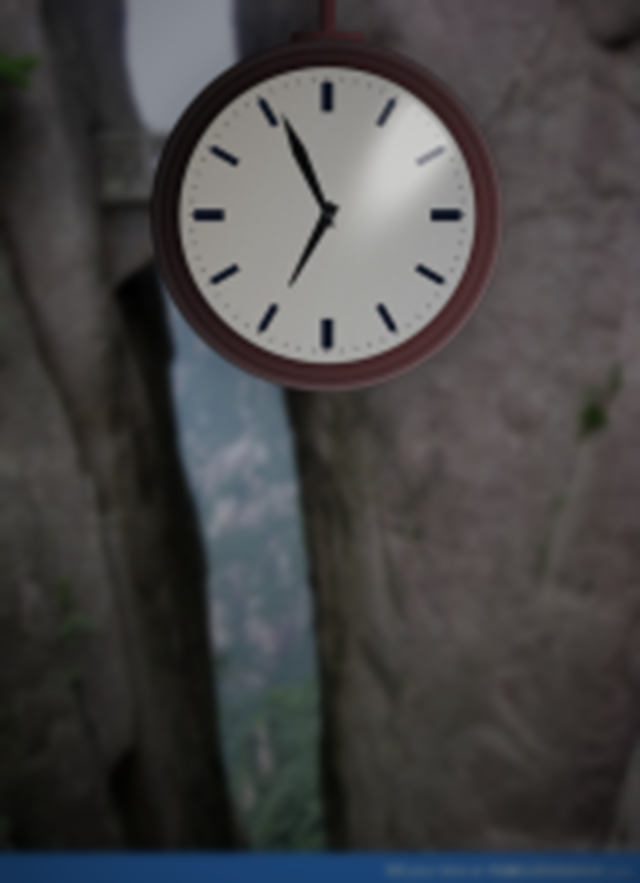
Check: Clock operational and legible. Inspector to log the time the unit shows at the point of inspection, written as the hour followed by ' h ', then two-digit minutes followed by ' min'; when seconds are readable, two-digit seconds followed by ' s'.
6 h 56 min
